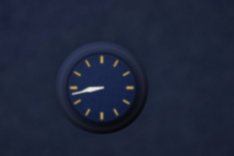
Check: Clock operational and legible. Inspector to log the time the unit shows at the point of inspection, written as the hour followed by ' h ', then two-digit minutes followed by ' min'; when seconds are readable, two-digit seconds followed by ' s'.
8 h 43 min
